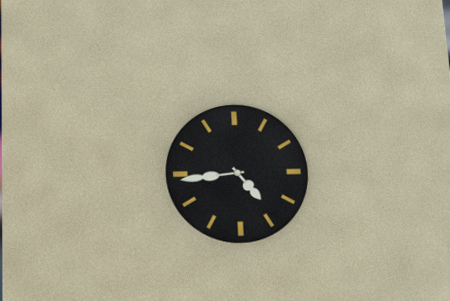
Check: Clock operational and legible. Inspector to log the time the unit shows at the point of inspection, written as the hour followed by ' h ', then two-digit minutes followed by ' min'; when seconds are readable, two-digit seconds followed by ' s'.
4 h 44 min
